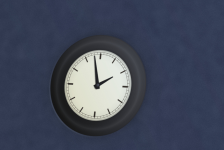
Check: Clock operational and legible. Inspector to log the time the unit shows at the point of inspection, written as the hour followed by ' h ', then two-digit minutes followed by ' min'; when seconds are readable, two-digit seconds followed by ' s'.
1 h 58 min
